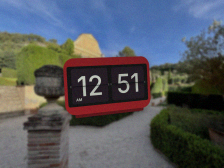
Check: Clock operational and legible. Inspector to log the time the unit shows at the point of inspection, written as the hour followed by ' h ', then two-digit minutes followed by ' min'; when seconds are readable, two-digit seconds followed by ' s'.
12 h 51 min
